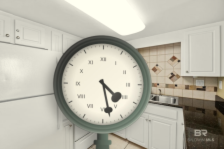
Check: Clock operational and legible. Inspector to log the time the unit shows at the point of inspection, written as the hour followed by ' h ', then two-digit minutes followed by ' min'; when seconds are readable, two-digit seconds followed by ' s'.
4 h 28 min
